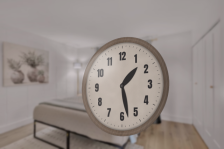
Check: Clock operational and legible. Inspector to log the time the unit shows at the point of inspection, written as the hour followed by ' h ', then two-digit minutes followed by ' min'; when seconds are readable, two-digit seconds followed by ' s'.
1 h 28 min
